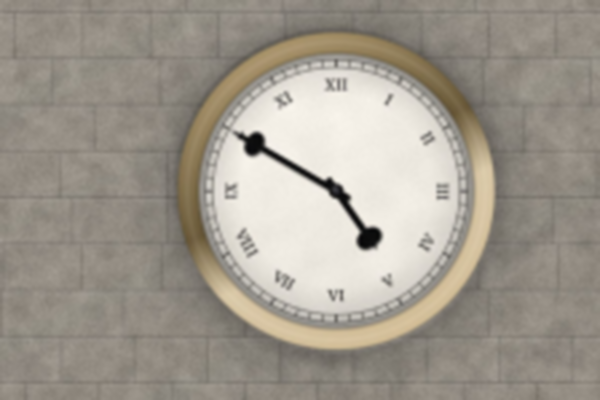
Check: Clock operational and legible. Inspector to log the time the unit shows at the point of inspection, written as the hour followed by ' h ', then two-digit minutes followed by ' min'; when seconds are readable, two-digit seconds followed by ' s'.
4 h 50 min
